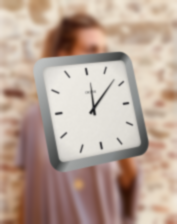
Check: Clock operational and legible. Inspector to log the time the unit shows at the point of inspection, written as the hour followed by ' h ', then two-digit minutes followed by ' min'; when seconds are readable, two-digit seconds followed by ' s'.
12 h 08 min
